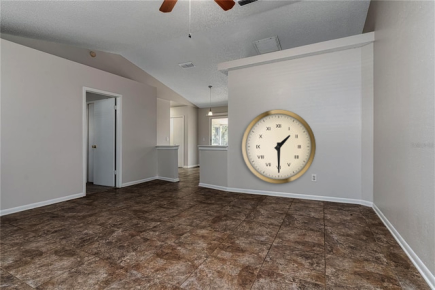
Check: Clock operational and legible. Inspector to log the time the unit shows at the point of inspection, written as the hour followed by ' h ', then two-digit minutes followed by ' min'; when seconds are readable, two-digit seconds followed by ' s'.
1 h 30 min
